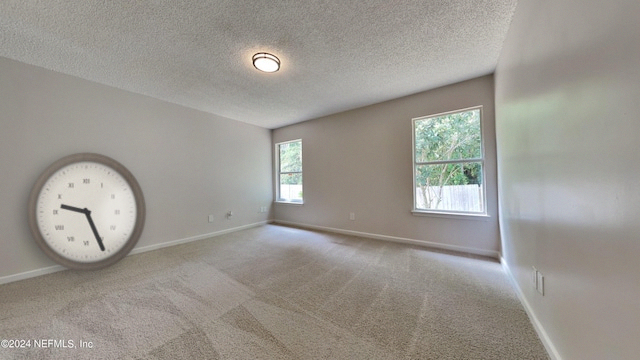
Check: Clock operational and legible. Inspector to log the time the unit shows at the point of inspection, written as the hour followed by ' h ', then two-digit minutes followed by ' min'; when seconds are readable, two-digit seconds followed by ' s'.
9 h 26 min
